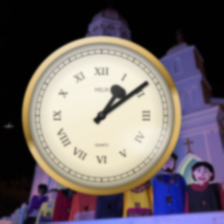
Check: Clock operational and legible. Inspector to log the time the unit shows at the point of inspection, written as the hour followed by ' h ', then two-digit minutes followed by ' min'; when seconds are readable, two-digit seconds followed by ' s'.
1 h 09 min
